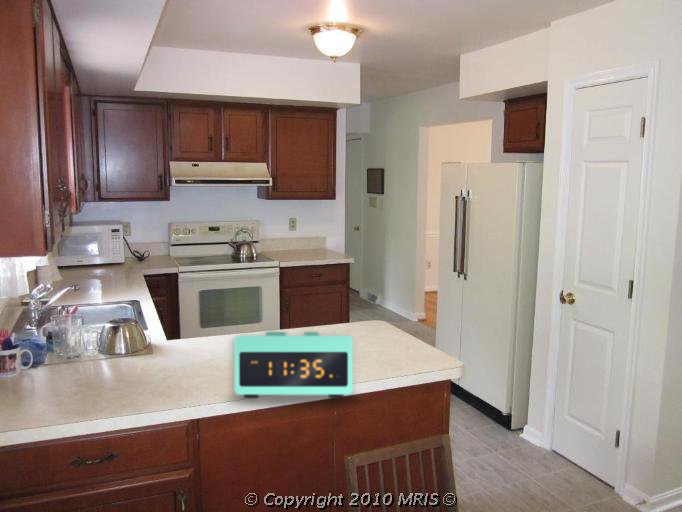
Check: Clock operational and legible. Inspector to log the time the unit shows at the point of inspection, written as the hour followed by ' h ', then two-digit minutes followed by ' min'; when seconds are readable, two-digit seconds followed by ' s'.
11 h 35 min
